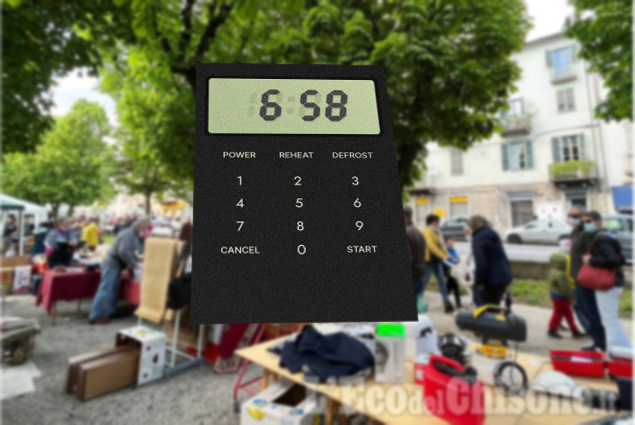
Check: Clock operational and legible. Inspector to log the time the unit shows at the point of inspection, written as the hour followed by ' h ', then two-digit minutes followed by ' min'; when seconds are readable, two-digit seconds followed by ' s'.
6 h 58 min
